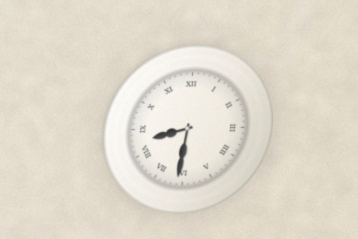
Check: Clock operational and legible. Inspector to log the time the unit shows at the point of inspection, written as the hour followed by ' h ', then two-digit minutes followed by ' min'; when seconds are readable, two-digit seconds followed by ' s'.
8 h 31 min
